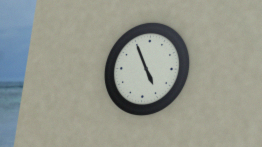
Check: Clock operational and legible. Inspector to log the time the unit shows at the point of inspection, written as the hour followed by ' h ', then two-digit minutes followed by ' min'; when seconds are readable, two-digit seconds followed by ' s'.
4 h 55 min
